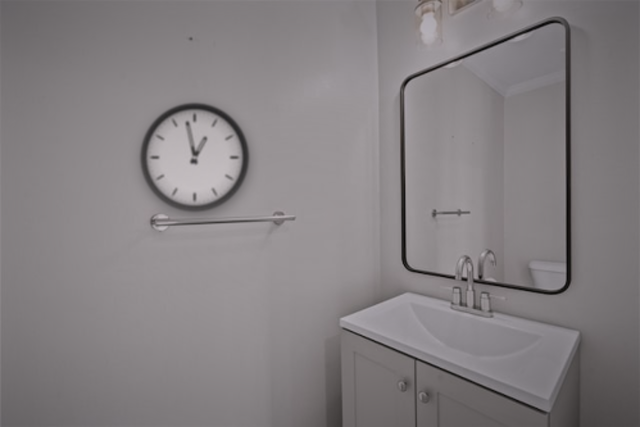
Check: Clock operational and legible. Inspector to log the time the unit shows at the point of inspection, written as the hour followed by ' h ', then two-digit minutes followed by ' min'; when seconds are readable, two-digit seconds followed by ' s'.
12 h 58 min
